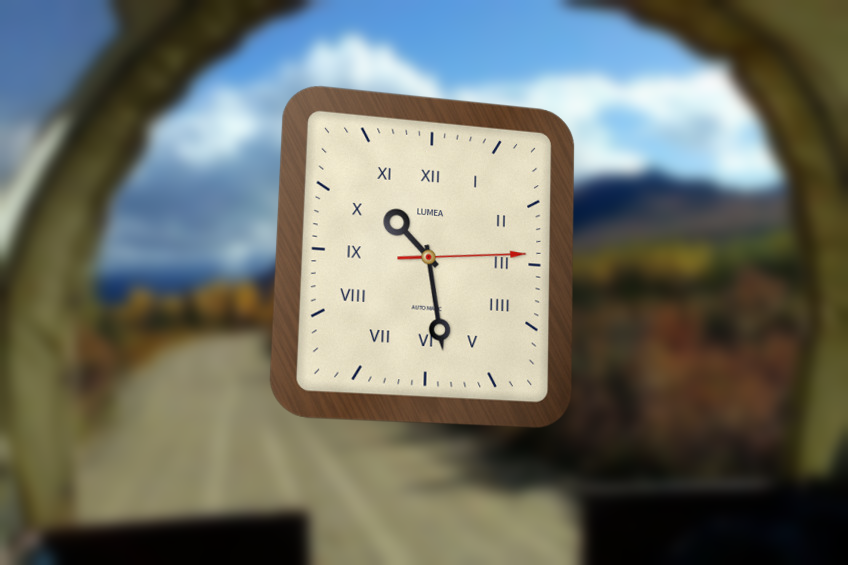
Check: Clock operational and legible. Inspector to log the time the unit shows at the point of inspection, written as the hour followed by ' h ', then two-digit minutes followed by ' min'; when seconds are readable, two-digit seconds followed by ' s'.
10 h 28 min 14 s
